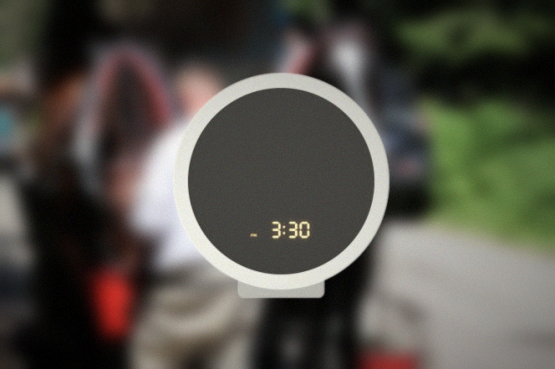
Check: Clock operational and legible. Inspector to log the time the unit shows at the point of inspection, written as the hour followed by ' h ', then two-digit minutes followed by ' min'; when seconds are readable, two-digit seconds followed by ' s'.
3 h 30 min
